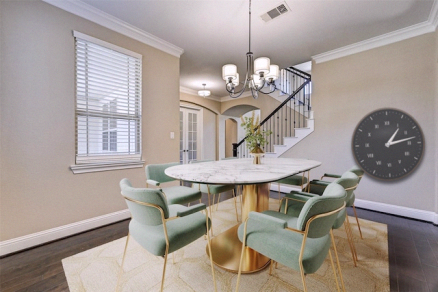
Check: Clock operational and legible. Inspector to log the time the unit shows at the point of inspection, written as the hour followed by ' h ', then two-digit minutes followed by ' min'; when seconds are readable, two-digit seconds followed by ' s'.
1 h 13 min
